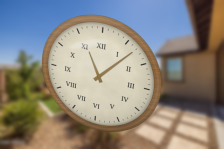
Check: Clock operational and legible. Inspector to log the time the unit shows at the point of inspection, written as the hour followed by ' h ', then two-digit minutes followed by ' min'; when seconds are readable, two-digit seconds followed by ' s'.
11 h 07 min
